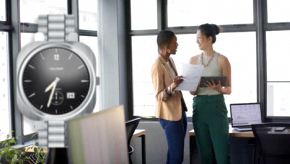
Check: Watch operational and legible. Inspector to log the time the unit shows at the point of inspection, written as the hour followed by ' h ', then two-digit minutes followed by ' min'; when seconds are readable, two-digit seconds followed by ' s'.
7 h 33 min
